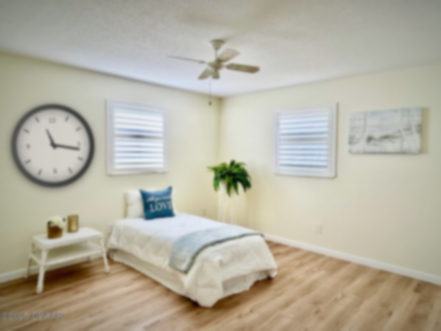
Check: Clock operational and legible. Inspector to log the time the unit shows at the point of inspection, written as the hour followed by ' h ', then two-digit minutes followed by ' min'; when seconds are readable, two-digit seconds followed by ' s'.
11 h 17 min
